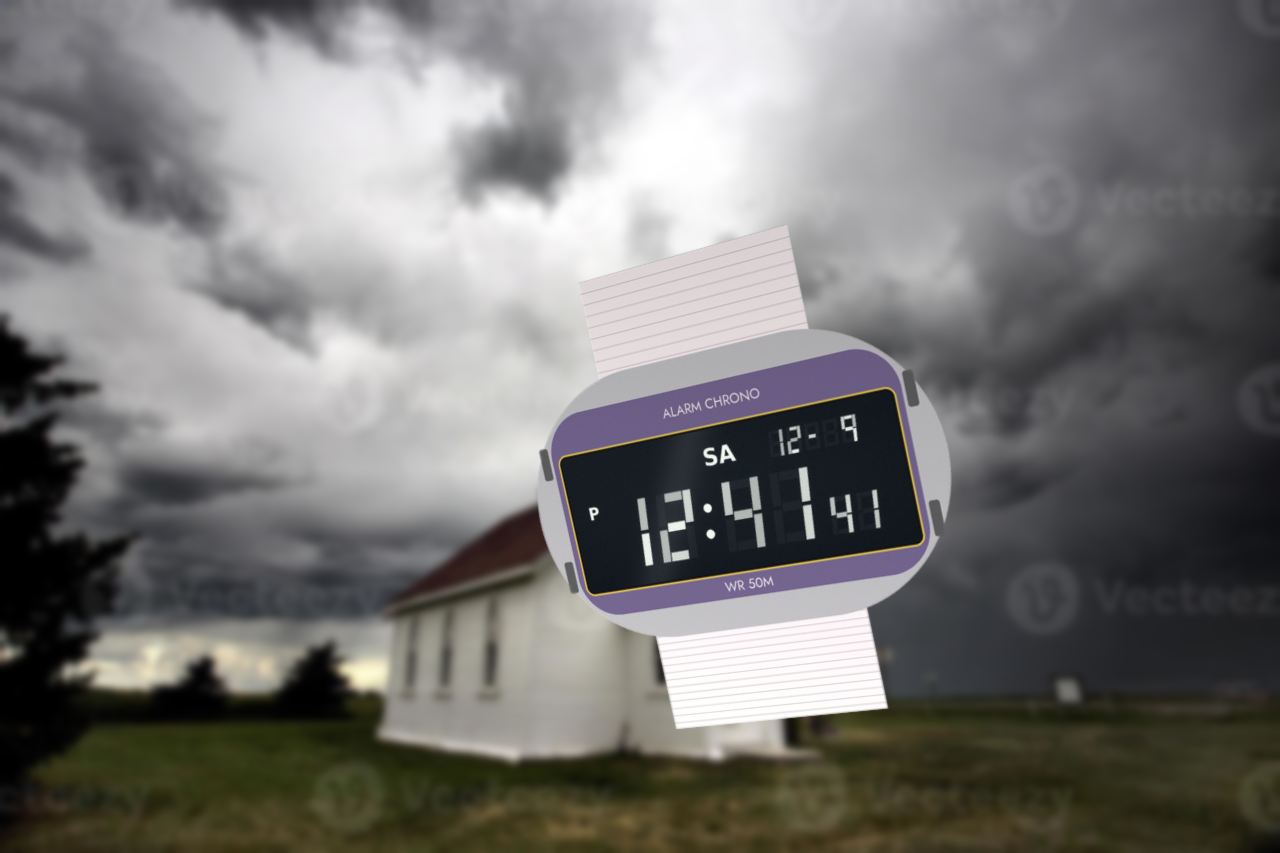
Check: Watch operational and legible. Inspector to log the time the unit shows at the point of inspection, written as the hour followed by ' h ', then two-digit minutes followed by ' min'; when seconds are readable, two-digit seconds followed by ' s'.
12 h 41 min 41 s
